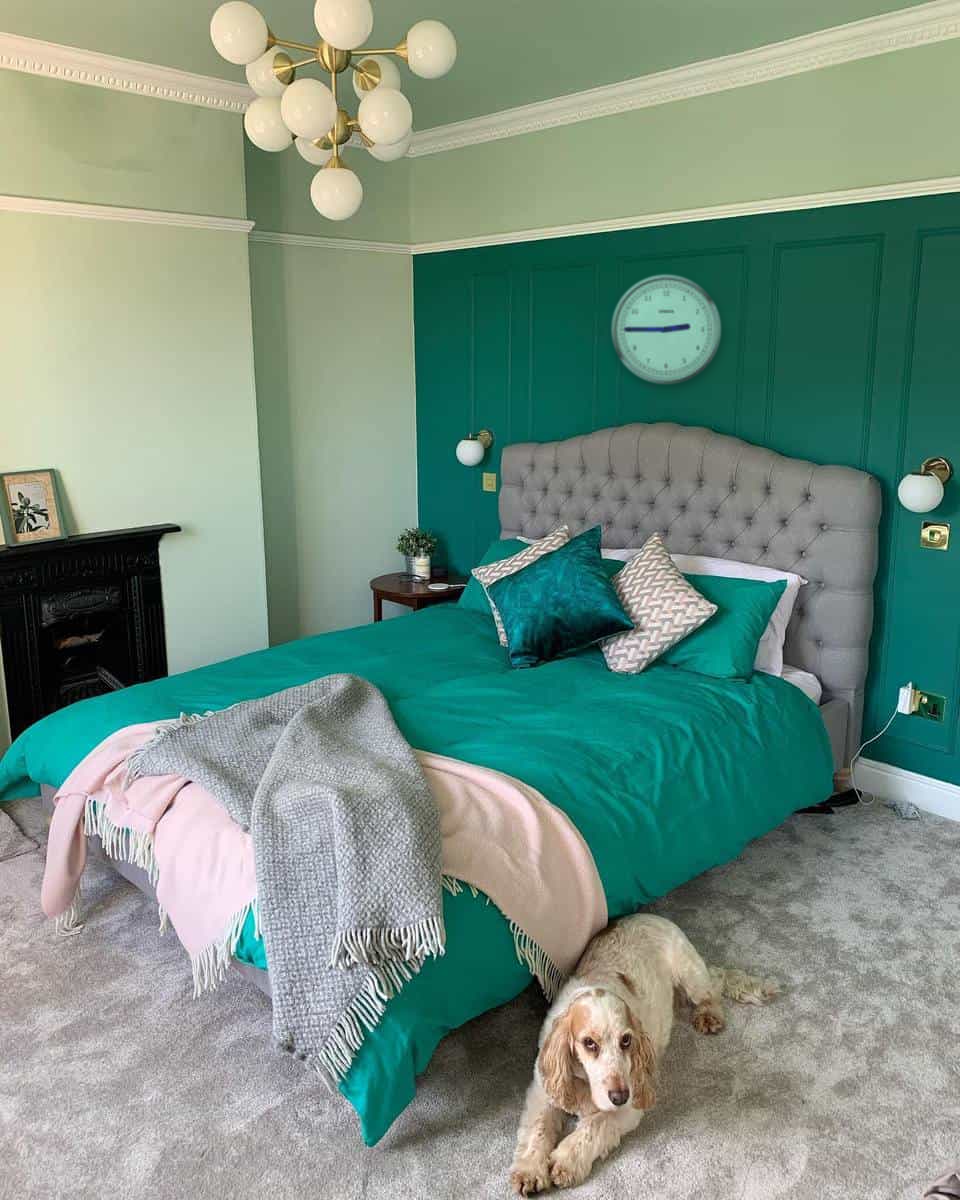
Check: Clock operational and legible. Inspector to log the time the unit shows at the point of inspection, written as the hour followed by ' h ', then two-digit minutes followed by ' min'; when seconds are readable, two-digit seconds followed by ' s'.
2 h 45 min
